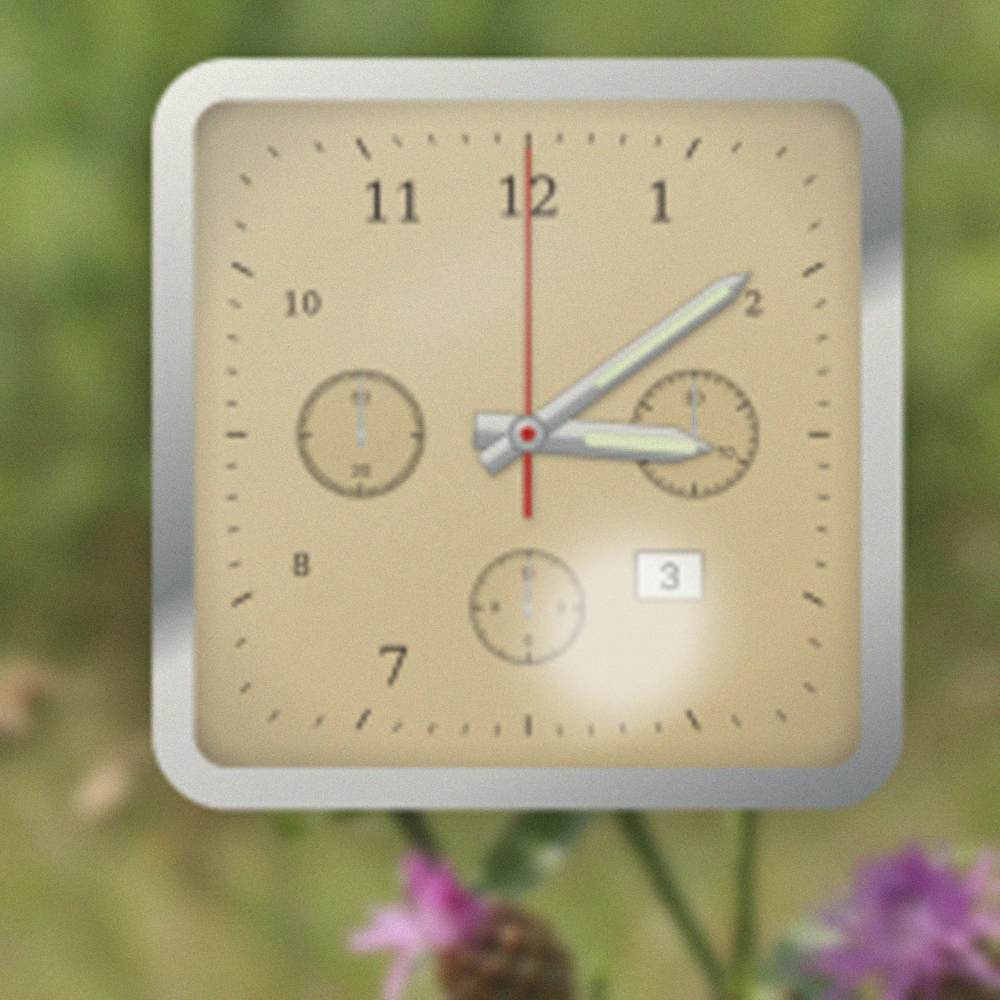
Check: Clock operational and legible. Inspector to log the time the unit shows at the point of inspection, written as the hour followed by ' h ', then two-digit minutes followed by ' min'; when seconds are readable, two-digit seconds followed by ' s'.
3 h 09 min
